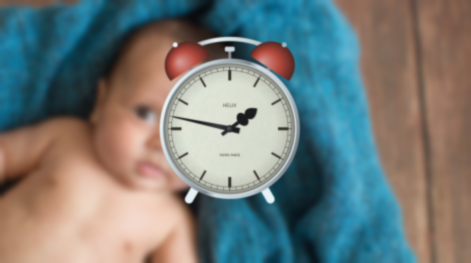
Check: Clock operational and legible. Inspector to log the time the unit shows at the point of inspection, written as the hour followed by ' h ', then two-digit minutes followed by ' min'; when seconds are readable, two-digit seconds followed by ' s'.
1 h 47 min
